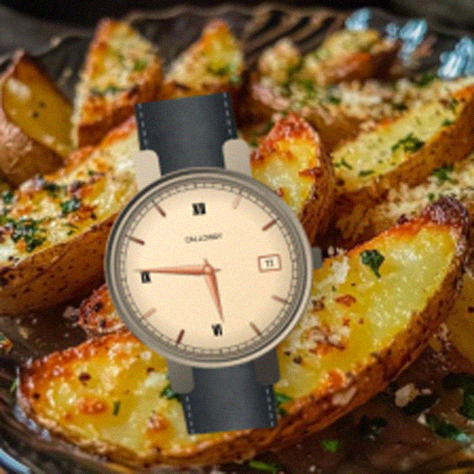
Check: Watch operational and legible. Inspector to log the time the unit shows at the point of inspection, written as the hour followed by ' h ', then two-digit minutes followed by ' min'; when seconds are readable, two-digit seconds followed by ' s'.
5 h 46 min
